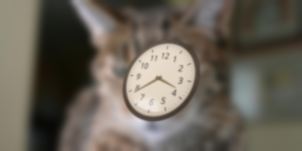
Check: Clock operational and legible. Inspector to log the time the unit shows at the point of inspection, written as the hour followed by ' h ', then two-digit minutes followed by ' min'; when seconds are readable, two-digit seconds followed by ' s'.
3 h 39 min
